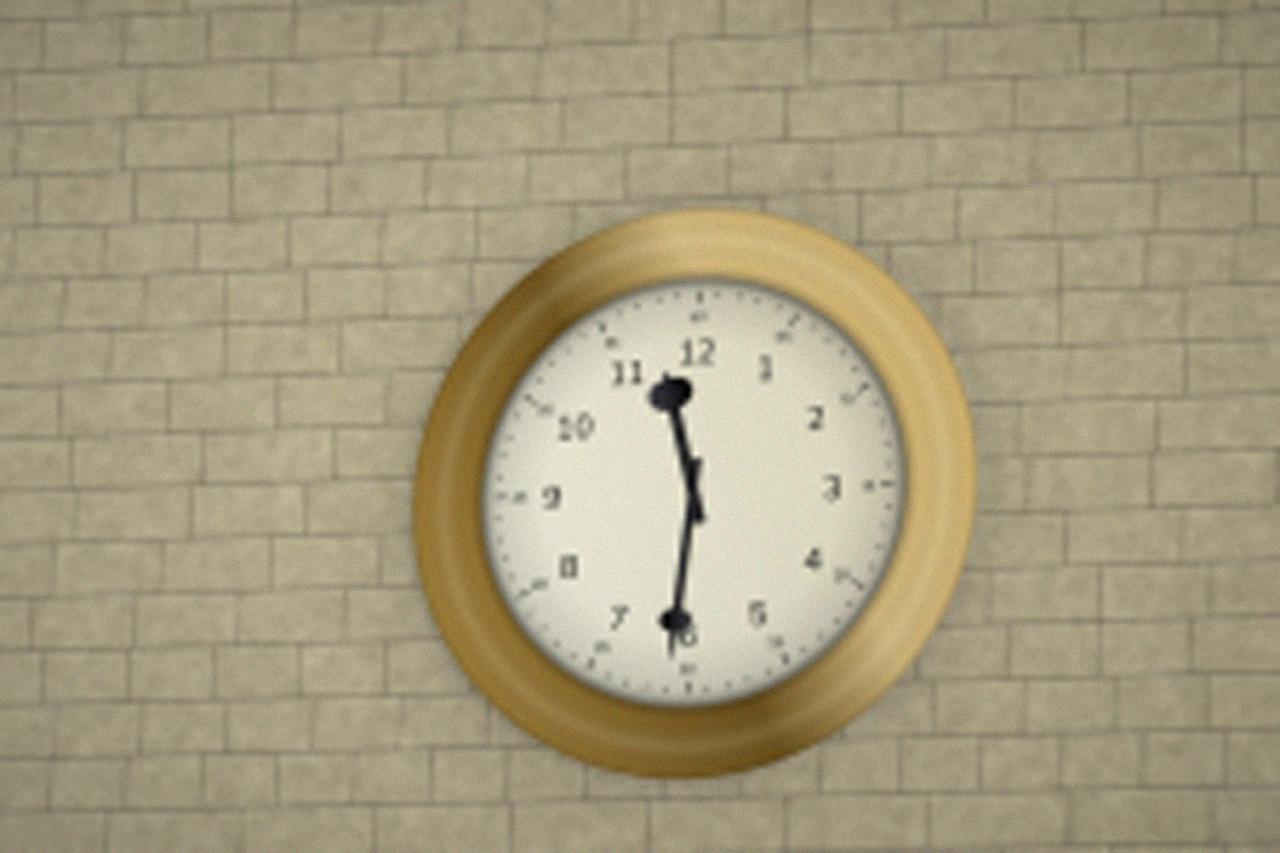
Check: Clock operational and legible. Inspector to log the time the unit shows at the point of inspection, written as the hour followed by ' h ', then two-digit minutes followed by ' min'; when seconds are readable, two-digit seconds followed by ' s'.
11 h 31 min
